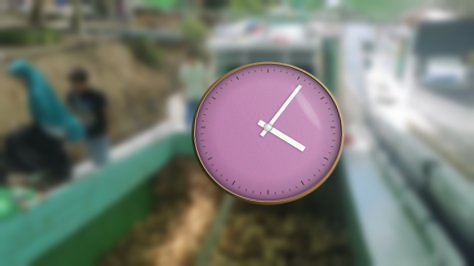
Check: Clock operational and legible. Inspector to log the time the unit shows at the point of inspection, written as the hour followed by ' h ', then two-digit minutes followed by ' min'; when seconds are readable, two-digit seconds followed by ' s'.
4 h 06 min
